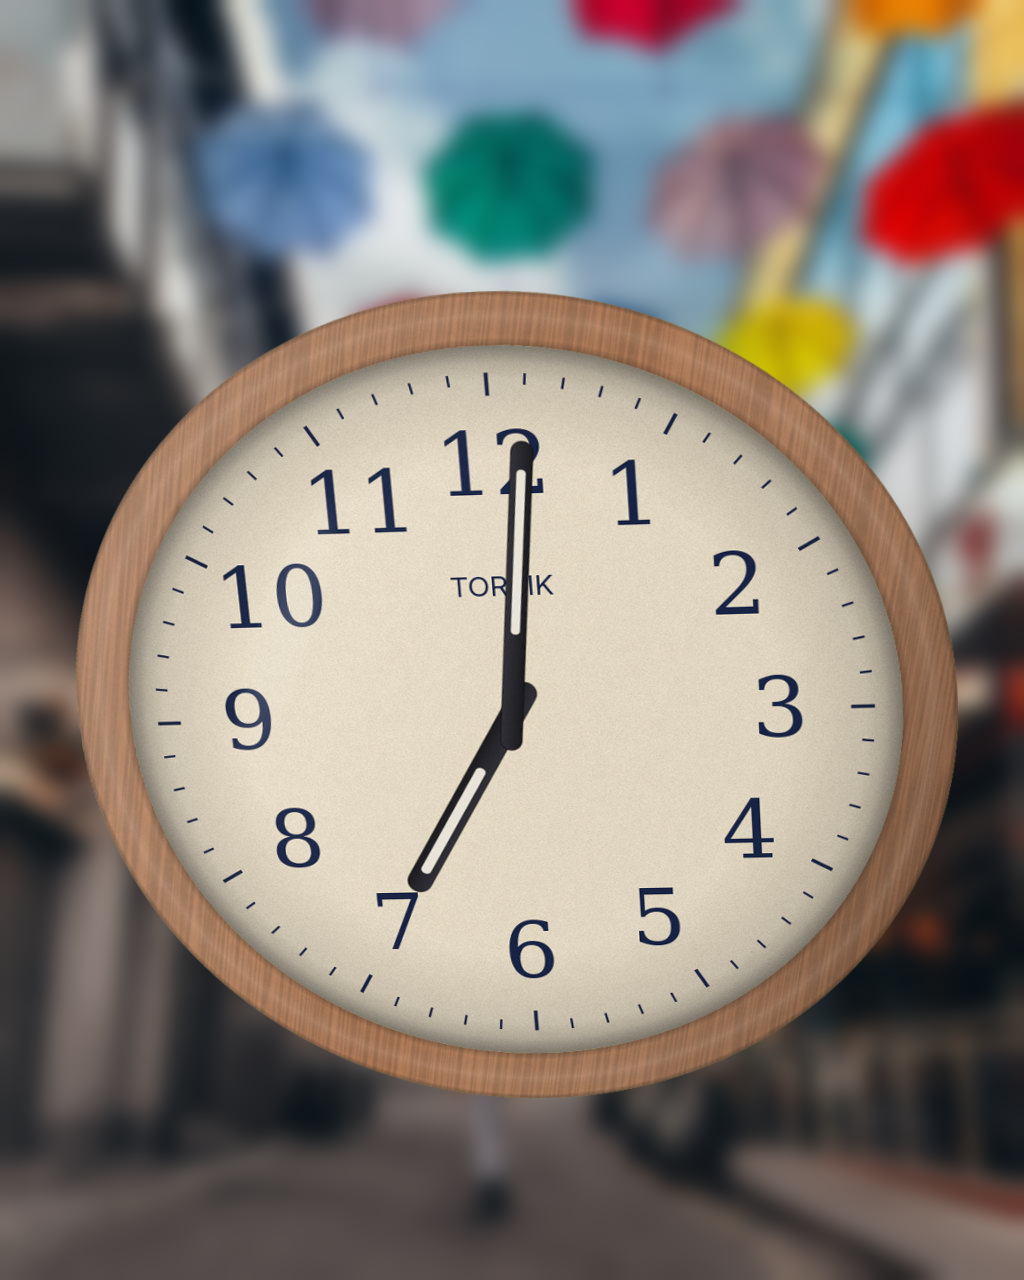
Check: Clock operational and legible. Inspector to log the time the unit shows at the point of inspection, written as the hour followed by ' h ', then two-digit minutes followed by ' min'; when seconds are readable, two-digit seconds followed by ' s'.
7 h 01 min
